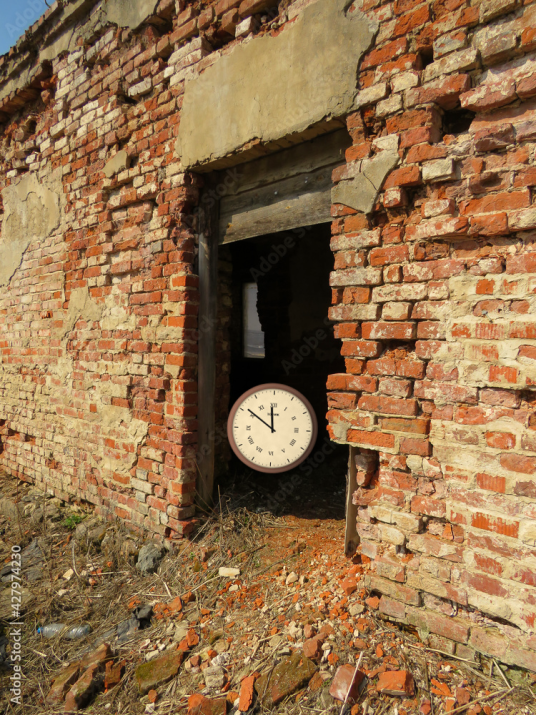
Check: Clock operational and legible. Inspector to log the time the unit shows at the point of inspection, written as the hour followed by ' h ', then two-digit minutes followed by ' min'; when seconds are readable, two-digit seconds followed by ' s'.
11 h 51 min
